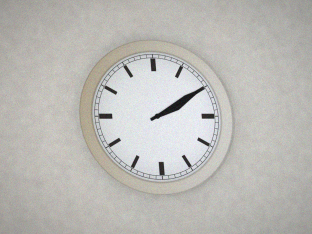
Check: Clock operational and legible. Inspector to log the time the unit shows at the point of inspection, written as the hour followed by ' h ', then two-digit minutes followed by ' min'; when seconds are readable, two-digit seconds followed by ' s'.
2 h 10 min
